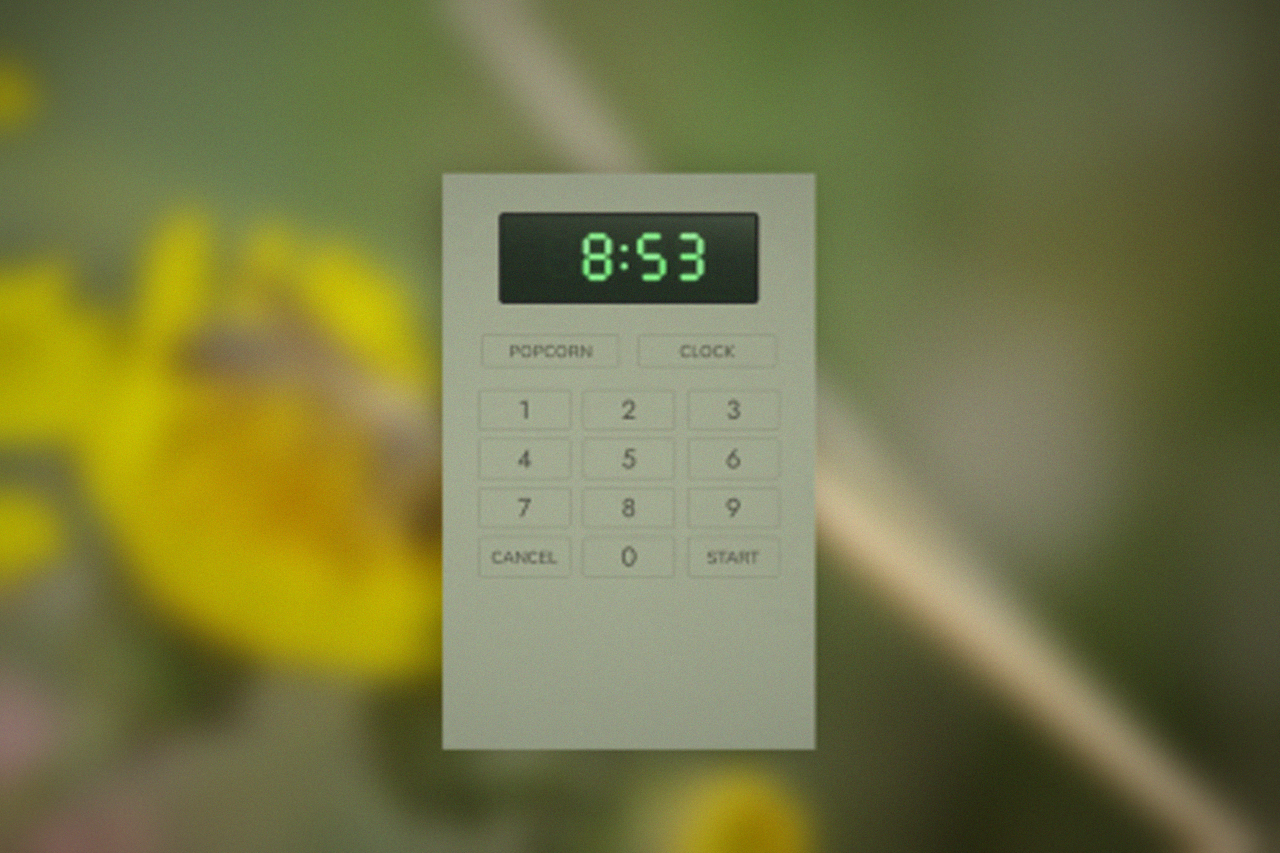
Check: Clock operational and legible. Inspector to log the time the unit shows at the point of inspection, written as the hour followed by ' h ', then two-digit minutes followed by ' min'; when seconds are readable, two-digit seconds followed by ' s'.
8 h 53 min
